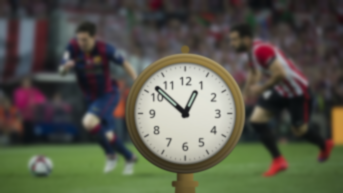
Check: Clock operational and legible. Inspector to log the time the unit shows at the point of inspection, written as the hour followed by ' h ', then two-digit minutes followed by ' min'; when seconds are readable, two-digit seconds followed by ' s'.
12 h 52 min
